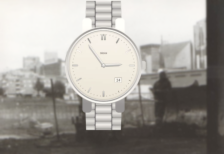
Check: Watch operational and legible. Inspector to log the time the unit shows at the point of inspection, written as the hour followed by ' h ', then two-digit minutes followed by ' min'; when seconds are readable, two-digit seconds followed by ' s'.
2 h 54 min
